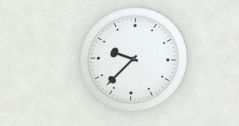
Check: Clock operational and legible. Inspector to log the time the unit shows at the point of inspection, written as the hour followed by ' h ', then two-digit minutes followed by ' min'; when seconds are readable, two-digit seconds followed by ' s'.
9 h 37 min
